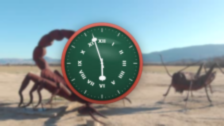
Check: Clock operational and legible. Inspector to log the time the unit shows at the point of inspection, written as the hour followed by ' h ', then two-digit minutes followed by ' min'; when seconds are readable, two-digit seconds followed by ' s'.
5 h 57 min
